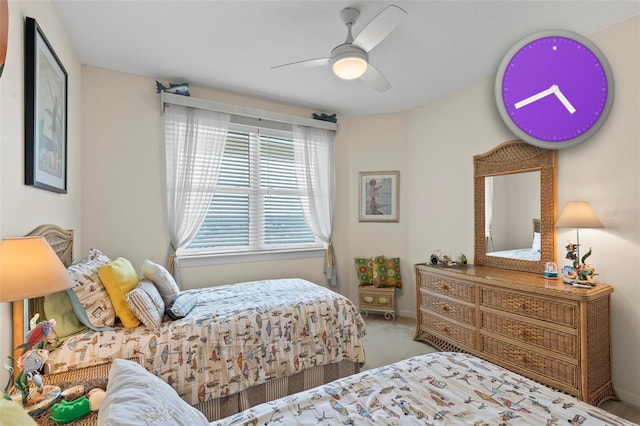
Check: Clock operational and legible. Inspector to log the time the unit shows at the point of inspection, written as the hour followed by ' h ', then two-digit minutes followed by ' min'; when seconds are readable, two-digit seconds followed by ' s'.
4 h 41 min
